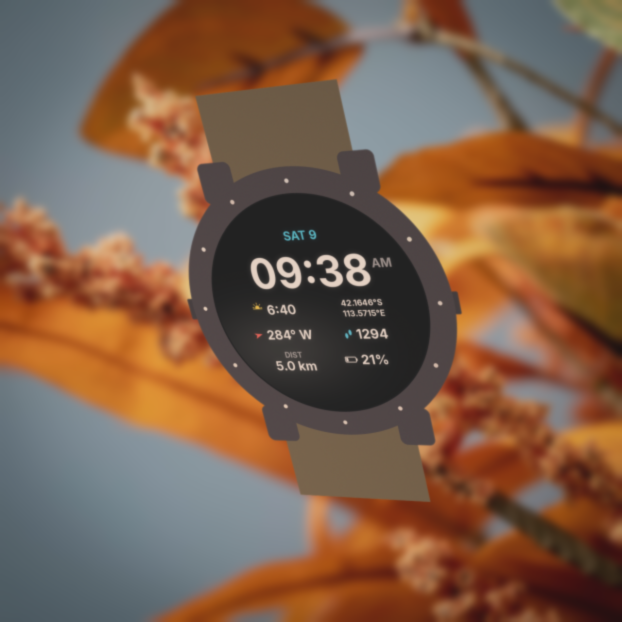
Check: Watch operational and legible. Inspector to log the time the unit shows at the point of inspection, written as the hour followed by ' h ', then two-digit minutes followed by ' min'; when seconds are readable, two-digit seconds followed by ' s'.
9 h 38 min
